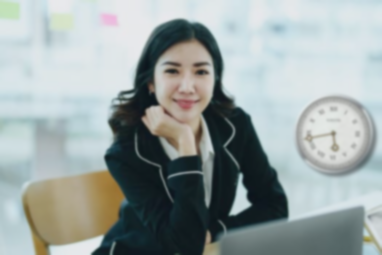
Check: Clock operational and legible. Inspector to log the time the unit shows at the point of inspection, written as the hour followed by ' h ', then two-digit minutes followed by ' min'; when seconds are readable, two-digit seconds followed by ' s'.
5 h 43 min
